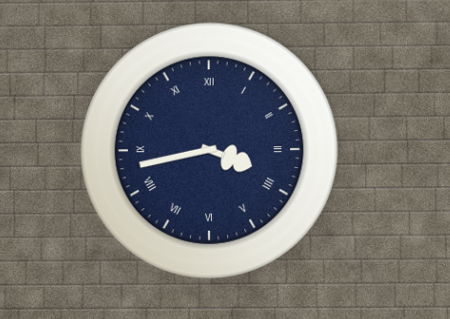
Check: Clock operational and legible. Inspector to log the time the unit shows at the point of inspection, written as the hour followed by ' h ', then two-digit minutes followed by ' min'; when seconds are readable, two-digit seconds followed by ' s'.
3 h 43 min
